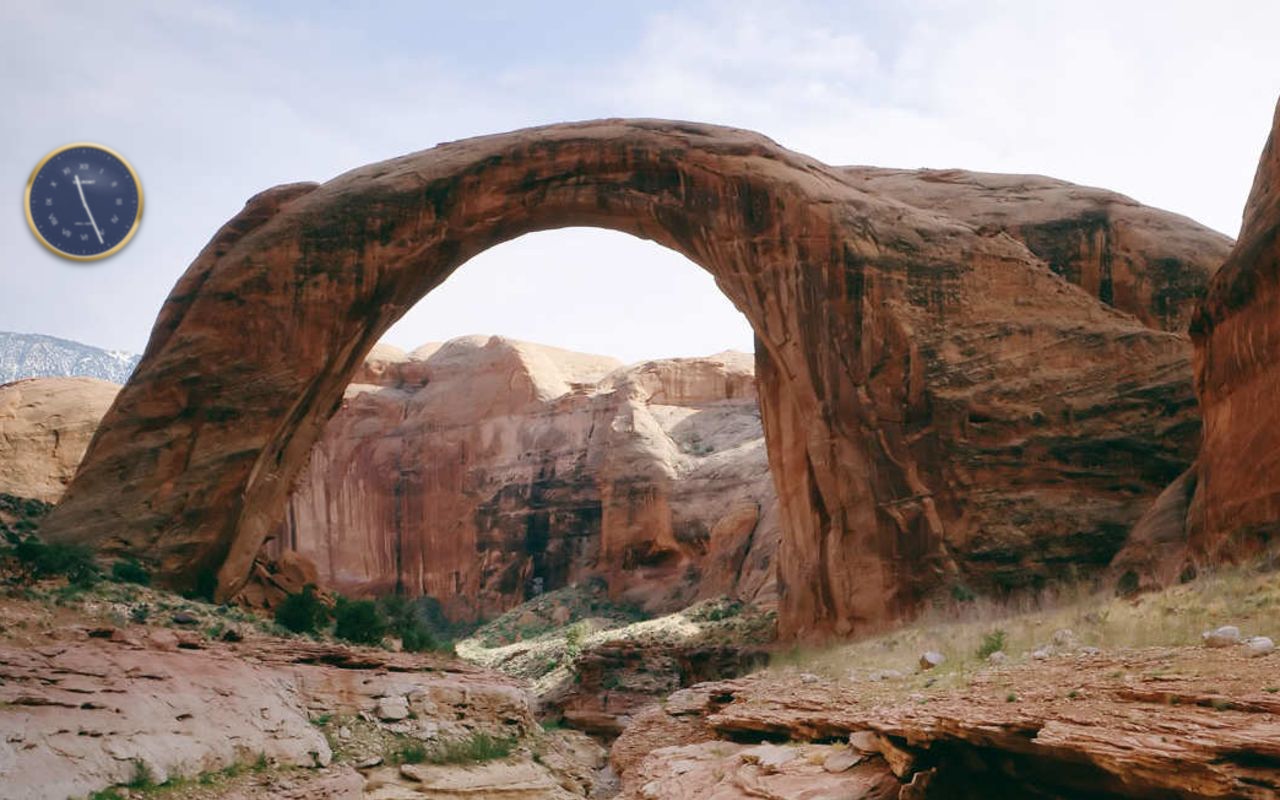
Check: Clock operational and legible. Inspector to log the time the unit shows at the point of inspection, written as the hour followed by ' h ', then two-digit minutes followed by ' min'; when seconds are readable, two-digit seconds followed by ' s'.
11 h 26 min
